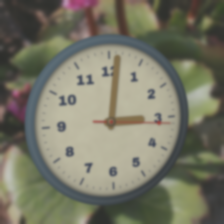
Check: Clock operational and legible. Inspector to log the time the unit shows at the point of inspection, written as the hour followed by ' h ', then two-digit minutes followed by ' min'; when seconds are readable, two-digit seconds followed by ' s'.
3 h 01 min 16 s
